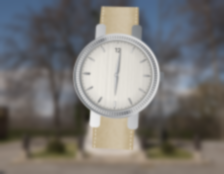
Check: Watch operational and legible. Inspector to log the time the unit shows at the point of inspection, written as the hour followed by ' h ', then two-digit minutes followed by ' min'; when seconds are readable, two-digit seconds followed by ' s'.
6 h 01 min
